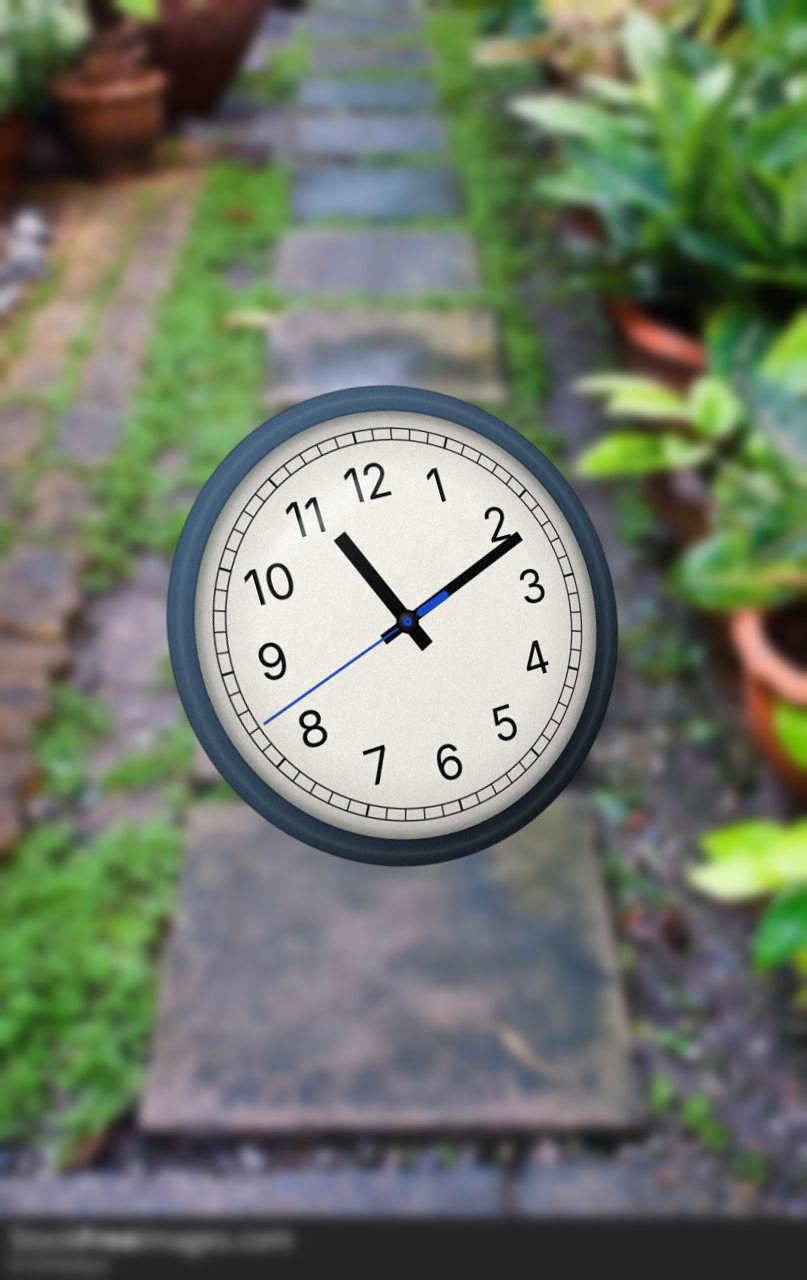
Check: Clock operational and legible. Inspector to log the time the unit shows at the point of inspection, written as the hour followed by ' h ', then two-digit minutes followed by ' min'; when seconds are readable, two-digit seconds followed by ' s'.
11 h 11 min 42 s
